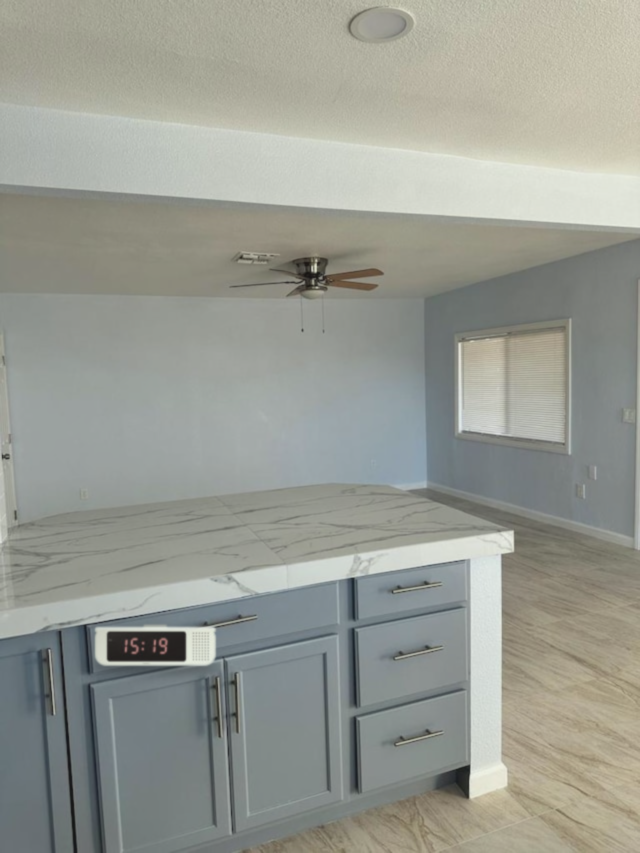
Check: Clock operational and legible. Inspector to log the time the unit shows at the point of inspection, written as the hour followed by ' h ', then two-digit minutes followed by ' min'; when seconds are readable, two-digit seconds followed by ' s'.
15 h 19 min
